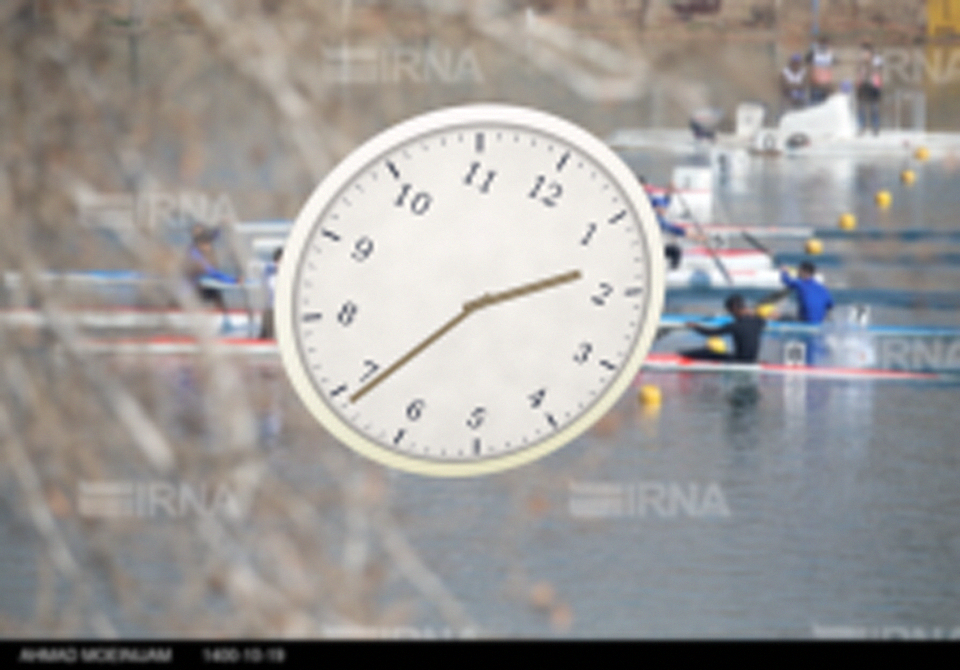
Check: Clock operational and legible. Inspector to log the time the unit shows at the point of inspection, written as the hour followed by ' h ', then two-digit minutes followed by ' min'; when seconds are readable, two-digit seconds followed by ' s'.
1 h 34 min
